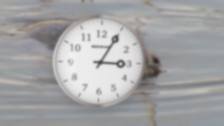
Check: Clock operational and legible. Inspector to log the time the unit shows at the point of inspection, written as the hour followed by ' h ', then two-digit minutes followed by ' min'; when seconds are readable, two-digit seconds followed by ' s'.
3 h 05 min
